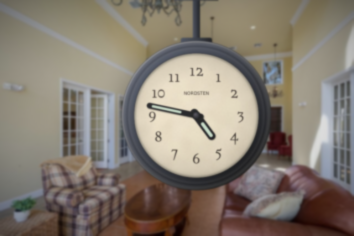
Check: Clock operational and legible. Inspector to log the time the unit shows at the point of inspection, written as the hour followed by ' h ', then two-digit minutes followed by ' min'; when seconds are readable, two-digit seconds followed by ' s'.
4 h 47 min
